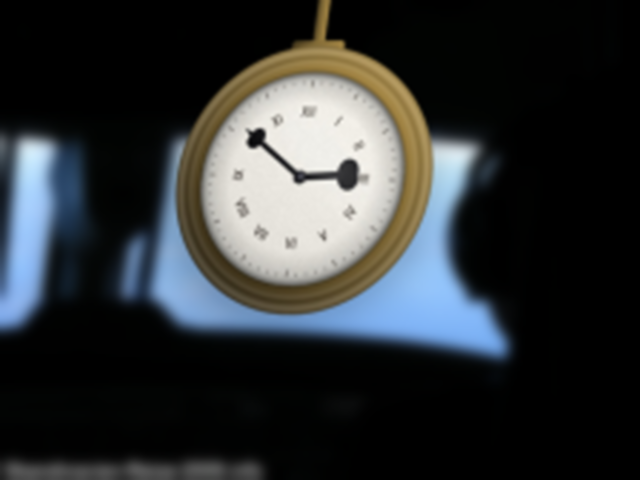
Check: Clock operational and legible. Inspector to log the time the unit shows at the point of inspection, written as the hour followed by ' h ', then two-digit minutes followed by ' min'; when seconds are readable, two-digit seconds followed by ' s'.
2 h 51 min
